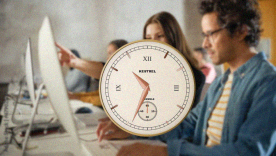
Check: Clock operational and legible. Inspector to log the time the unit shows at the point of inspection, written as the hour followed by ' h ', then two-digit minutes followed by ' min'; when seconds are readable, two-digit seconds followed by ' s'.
10 h 34 min
